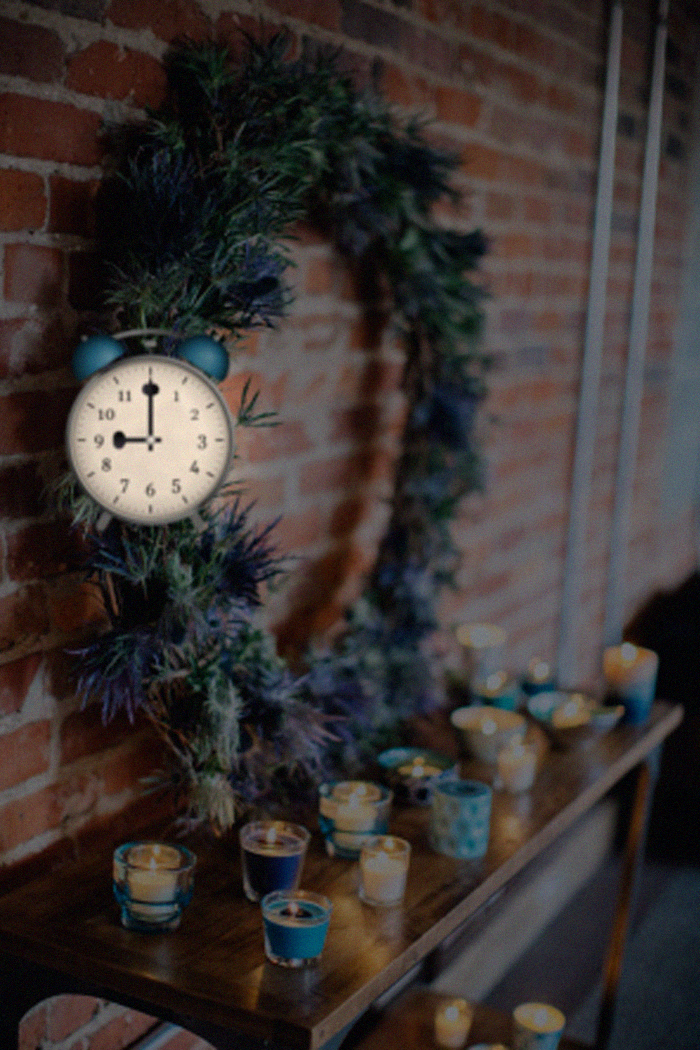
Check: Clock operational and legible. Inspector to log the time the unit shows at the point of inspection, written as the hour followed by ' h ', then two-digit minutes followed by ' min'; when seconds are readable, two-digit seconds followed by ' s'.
9 h 00 min
